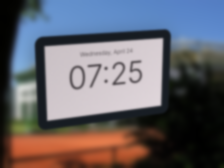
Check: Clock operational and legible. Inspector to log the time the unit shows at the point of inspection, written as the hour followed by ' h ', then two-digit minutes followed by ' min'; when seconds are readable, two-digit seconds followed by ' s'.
7 h 25 min
